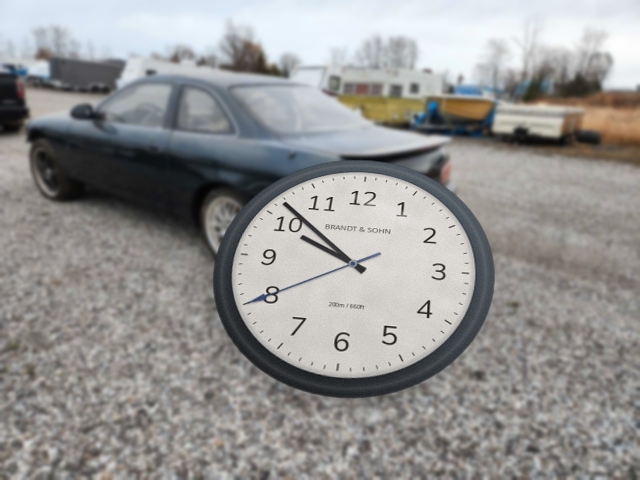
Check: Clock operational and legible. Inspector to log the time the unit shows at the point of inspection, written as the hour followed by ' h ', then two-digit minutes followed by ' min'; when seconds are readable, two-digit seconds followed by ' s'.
9 h 51 min 40 s
